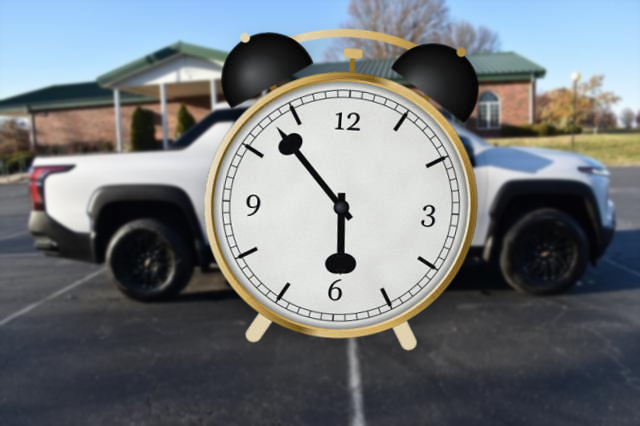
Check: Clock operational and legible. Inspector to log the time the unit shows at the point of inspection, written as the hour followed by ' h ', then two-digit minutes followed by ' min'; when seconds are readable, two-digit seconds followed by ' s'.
5 h 53 min
